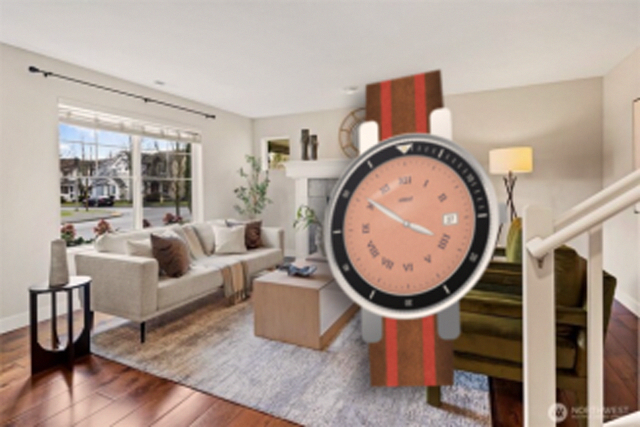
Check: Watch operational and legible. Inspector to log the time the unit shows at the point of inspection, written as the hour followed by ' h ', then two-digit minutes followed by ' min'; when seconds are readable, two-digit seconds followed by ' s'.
3 h 51 min
